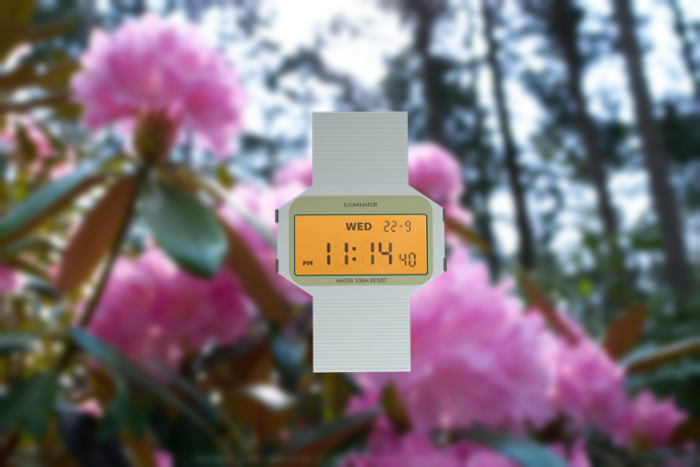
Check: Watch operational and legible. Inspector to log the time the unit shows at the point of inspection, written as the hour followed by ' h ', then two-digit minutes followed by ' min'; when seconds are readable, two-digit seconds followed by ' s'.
11 h 14 min 40 s
